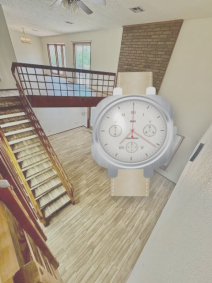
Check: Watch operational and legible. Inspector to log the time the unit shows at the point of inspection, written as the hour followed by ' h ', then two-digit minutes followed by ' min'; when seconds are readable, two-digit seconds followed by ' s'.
7 h 21 min
